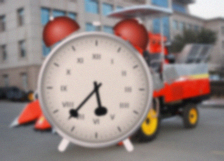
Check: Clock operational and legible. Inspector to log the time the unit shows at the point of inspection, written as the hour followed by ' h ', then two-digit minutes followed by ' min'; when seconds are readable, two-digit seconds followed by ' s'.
5 h 37 min
